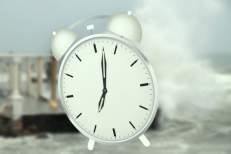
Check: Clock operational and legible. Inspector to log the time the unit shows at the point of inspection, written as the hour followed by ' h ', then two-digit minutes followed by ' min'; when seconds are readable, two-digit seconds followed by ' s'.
7 h 02 min
